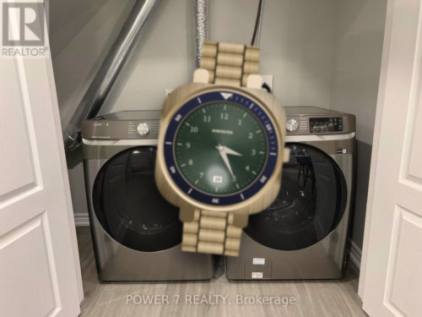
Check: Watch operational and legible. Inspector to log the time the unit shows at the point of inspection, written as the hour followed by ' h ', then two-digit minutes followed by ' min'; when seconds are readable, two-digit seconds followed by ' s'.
3 h 25 min
